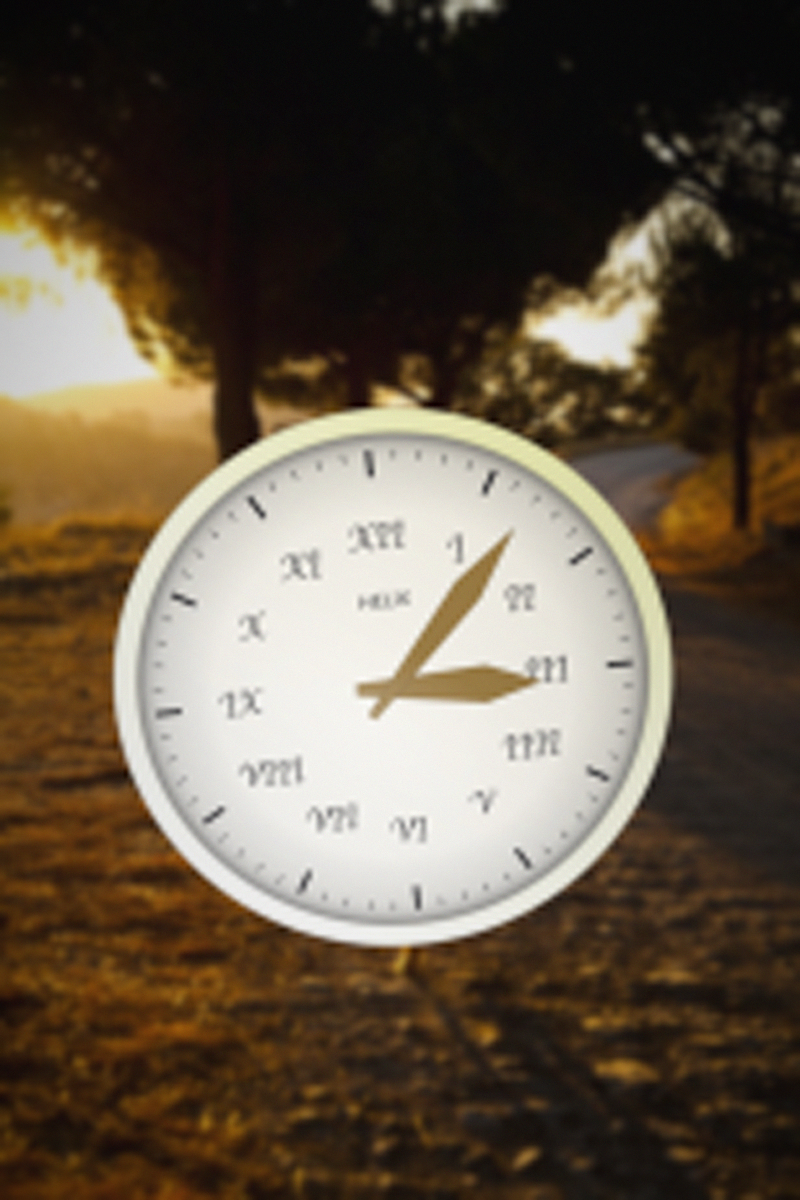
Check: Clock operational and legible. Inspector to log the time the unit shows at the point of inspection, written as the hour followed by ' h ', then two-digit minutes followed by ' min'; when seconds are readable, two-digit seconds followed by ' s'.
3 h 07 min
